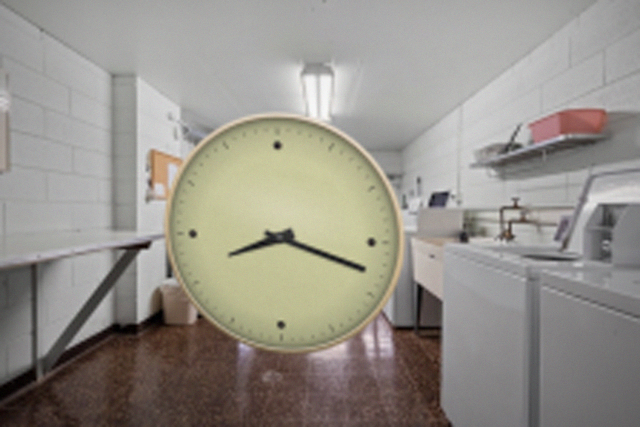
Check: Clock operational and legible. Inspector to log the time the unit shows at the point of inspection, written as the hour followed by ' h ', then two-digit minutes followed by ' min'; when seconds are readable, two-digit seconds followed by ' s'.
8 h 18 min
